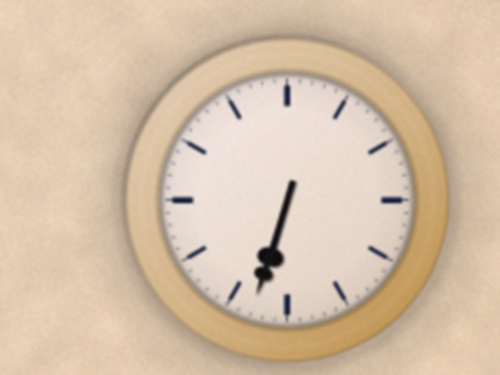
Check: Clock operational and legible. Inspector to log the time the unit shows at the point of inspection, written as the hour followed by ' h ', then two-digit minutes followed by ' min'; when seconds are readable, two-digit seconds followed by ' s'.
6 h 33 min
